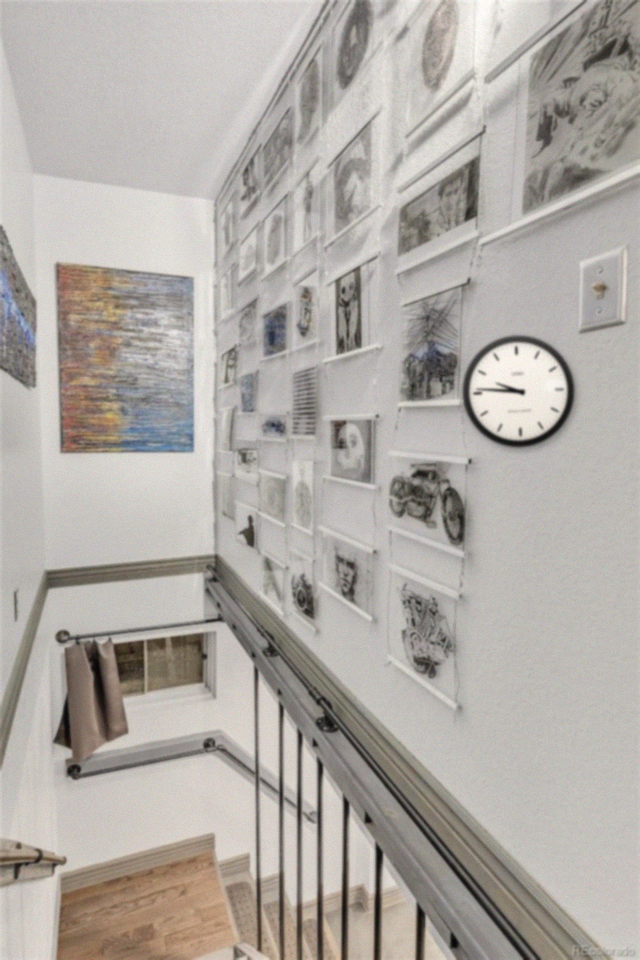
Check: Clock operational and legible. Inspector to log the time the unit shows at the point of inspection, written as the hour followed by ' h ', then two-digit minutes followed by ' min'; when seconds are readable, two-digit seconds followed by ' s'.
9 h 46 min
